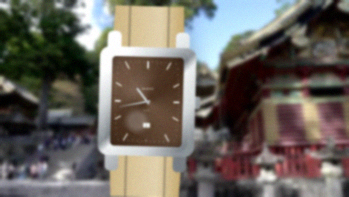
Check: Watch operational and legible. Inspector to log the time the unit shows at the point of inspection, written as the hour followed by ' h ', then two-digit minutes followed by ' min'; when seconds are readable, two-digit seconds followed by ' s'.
10 h 43 min
